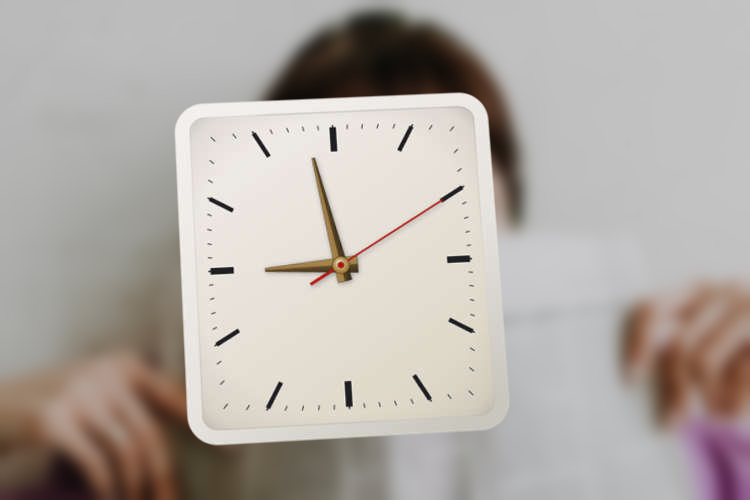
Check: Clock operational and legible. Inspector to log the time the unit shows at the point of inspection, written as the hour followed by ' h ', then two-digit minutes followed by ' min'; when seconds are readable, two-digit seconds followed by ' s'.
8 h 58 min 10 s
